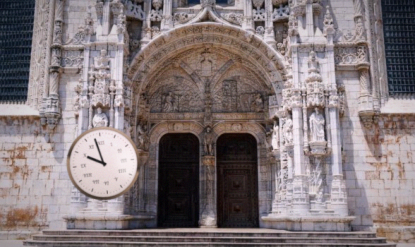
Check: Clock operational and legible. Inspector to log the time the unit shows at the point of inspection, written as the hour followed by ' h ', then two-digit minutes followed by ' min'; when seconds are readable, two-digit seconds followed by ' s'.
9 h 58 min
